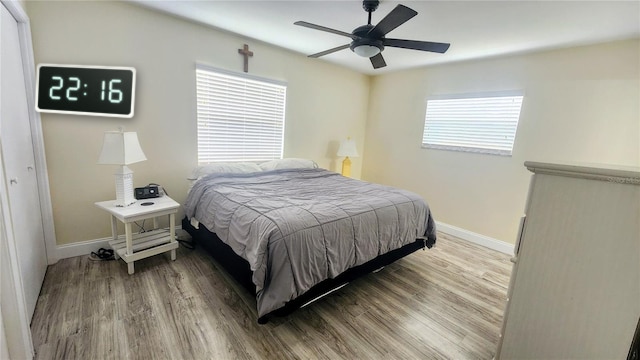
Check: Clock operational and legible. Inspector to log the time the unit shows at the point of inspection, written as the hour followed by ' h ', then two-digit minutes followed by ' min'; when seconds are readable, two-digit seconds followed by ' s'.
22 h 16 min
